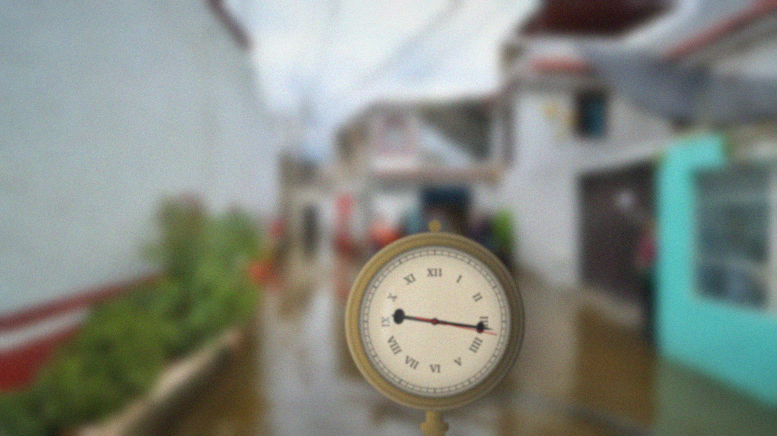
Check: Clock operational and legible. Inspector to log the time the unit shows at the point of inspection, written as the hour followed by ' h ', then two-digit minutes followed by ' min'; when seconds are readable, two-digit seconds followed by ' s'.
9 h 16 min 17 s
